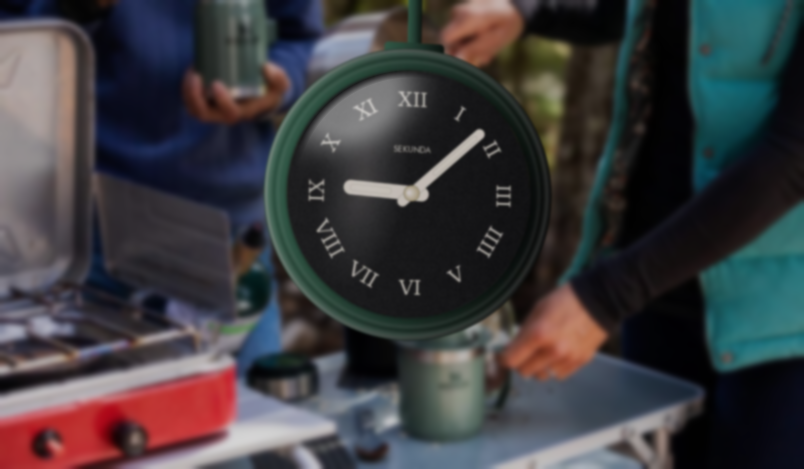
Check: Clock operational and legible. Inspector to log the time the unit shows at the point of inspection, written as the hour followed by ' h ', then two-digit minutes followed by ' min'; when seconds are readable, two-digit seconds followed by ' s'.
9 h 08 min
